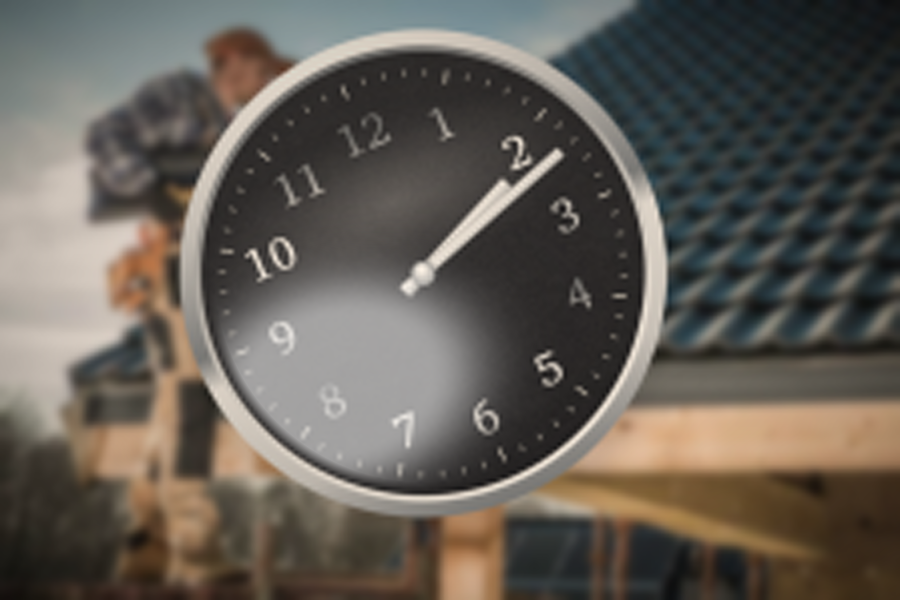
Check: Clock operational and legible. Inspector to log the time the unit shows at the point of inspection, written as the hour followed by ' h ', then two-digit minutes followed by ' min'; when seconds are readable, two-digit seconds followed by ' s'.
2 h 12 min
